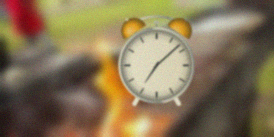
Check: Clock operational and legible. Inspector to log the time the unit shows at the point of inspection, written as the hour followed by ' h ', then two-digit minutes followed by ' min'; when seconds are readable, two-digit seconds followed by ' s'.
7 h 08 min
